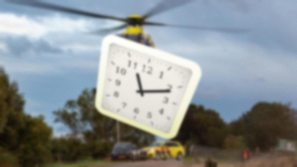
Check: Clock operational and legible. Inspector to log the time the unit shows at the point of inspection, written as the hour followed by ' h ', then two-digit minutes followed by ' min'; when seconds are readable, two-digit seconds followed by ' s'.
11 h 11 min
